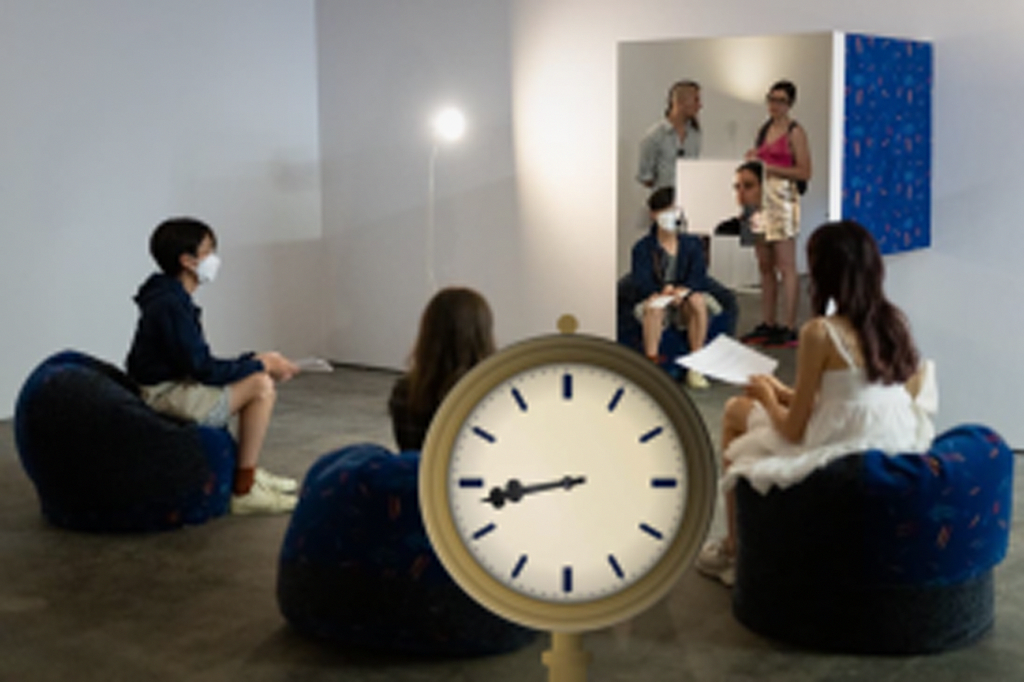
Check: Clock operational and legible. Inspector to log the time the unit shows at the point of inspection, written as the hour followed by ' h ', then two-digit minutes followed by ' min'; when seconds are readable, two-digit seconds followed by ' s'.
8 h 43 min
